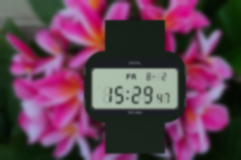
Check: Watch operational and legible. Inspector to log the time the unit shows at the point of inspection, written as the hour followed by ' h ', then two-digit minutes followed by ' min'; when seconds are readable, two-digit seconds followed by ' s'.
15 h 29 min 47 s
